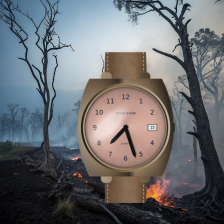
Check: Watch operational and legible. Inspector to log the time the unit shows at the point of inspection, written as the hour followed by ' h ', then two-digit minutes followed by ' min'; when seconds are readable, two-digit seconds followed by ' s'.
7 h 27 min
